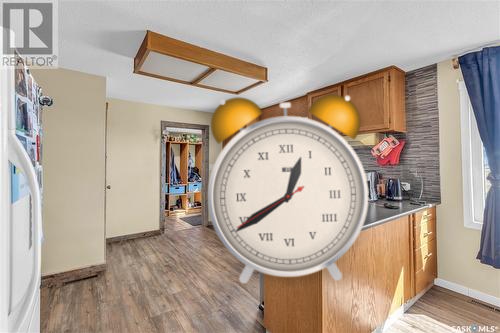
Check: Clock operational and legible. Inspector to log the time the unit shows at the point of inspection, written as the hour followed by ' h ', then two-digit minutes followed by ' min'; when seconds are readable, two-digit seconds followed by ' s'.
12 h 39 min 40 s
